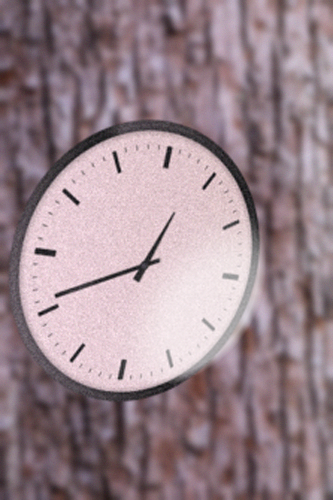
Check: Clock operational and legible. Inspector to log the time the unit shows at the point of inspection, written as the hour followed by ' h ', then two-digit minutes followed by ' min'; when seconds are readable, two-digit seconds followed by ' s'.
12 h 41 min
